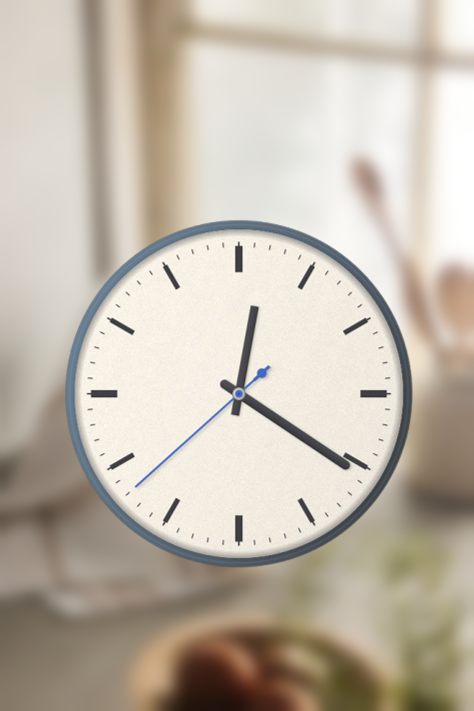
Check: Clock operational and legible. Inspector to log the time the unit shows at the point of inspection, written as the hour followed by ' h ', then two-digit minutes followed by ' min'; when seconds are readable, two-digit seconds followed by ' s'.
12 h 20 min 38 s
